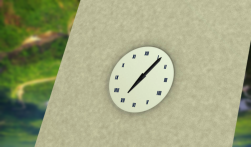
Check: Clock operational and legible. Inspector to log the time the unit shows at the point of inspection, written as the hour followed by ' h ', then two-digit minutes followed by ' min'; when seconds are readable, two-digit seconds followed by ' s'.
7 h 06 min
